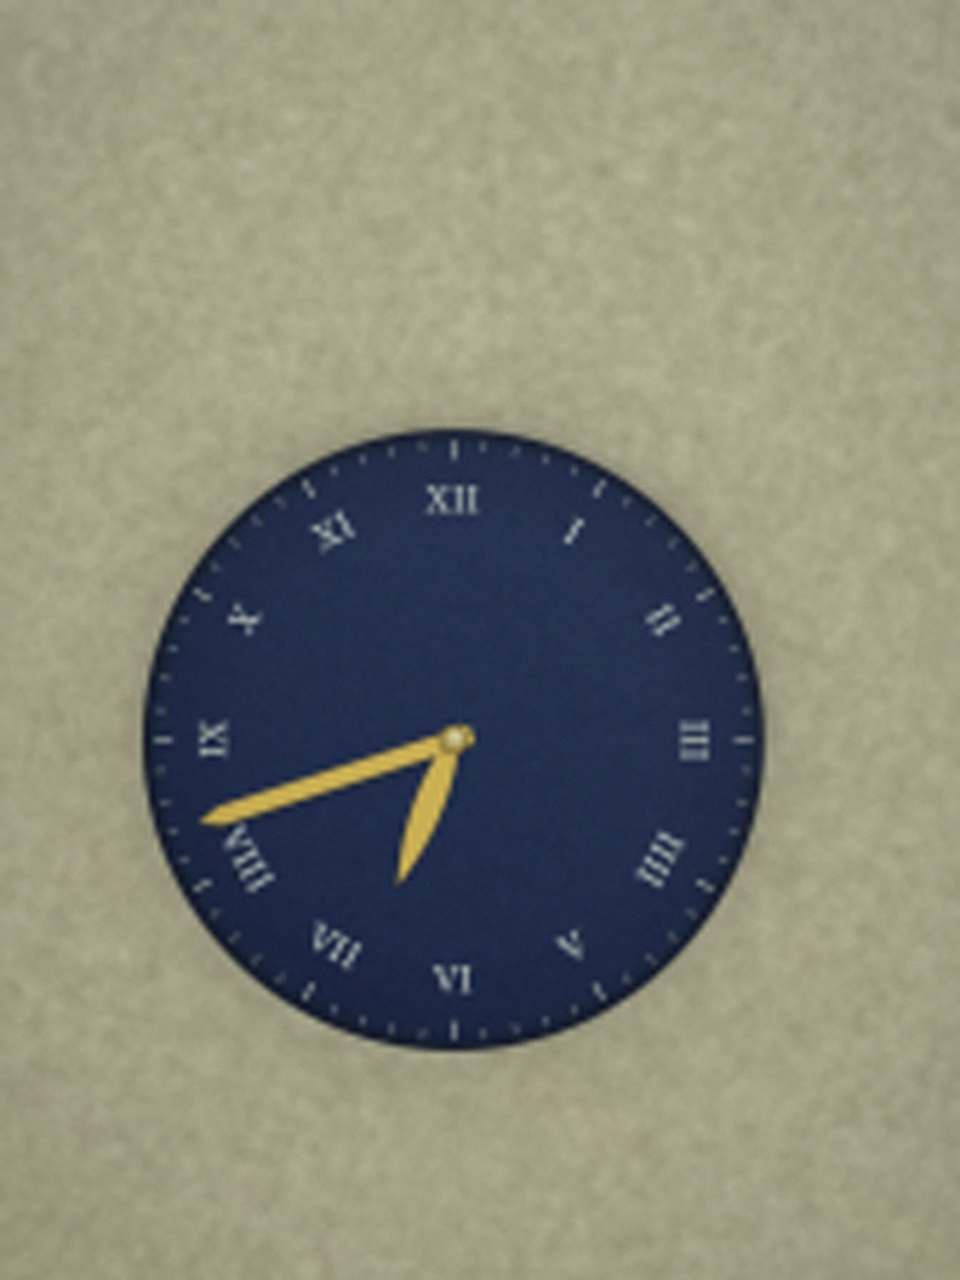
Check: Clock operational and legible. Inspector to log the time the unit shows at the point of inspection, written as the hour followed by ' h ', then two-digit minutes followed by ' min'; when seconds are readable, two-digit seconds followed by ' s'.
6 h 42 min
